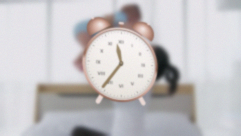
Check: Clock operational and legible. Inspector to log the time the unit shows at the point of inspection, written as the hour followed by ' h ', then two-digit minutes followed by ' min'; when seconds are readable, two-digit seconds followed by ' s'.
11 h 36 min
